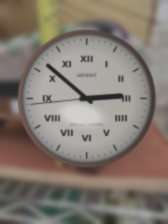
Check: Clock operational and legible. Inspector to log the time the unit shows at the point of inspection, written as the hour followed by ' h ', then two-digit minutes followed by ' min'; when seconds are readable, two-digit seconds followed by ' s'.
2 h 51 min 44 s
